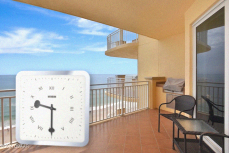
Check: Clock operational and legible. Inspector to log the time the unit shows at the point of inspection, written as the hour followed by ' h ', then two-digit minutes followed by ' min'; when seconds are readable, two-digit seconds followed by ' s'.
9 h 30 min
